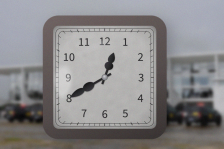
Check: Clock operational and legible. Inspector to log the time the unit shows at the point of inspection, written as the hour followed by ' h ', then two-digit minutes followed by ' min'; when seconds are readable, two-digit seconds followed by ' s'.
12 h 40 min
